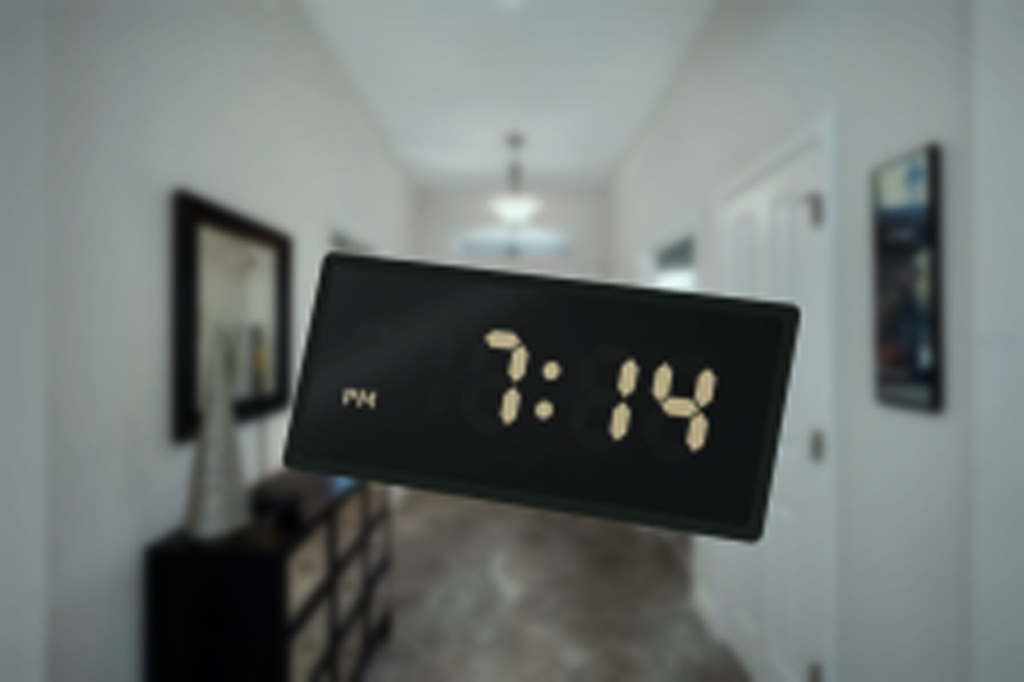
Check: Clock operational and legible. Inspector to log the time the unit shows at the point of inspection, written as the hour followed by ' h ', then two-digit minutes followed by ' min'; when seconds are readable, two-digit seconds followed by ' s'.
7 h 14 min
